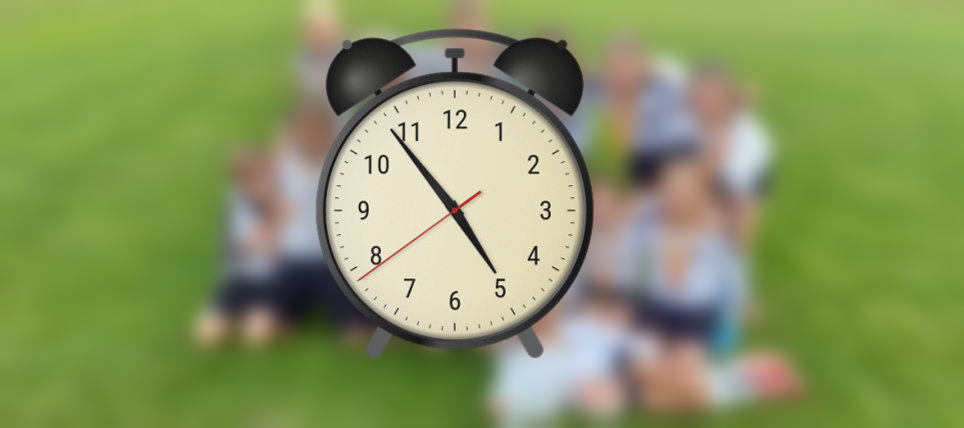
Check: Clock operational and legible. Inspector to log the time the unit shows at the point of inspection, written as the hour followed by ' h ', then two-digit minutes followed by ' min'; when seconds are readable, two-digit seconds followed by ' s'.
4 h 53 min 39 s
